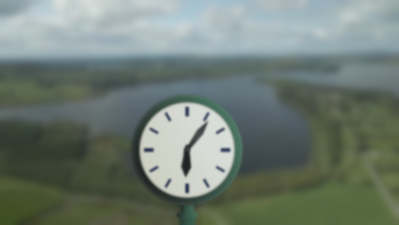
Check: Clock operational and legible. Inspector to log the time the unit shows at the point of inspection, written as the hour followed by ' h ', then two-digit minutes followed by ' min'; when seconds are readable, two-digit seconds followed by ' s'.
6 h 06 min
